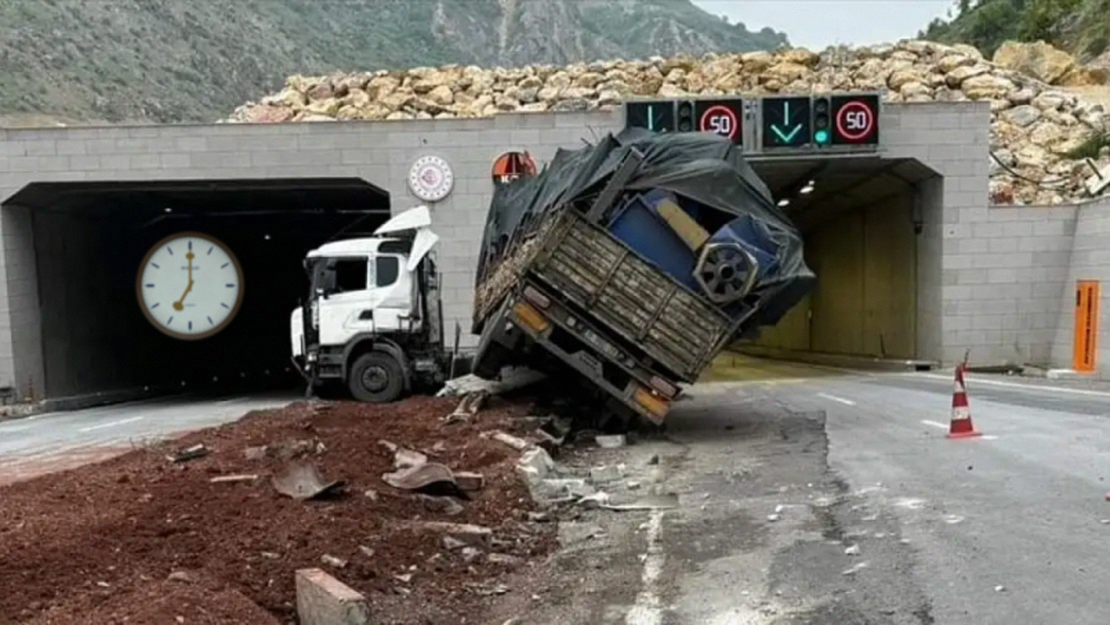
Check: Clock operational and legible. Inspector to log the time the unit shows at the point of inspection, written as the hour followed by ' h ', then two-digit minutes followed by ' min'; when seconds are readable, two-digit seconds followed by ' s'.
7 h 00 min
